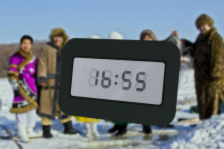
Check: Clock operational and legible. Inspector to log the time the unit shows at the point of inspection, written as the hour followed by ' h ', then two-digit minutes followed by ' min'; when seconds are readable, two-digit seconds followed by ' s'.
16 h 55 min
